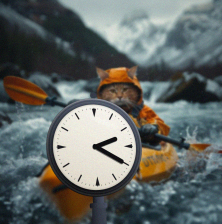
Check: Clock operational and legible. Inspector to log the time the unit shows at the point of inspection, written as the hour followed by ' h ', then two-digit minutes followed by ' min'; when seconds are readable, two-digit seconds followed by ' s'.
2 h 20 min
